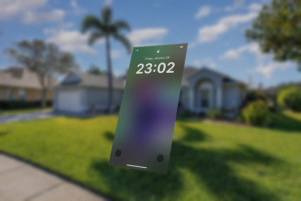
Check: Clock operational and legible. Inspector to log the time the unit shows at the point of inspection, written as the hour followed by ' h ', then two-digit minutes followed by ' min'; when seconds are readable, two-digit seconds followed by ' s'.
23 h 02 min
